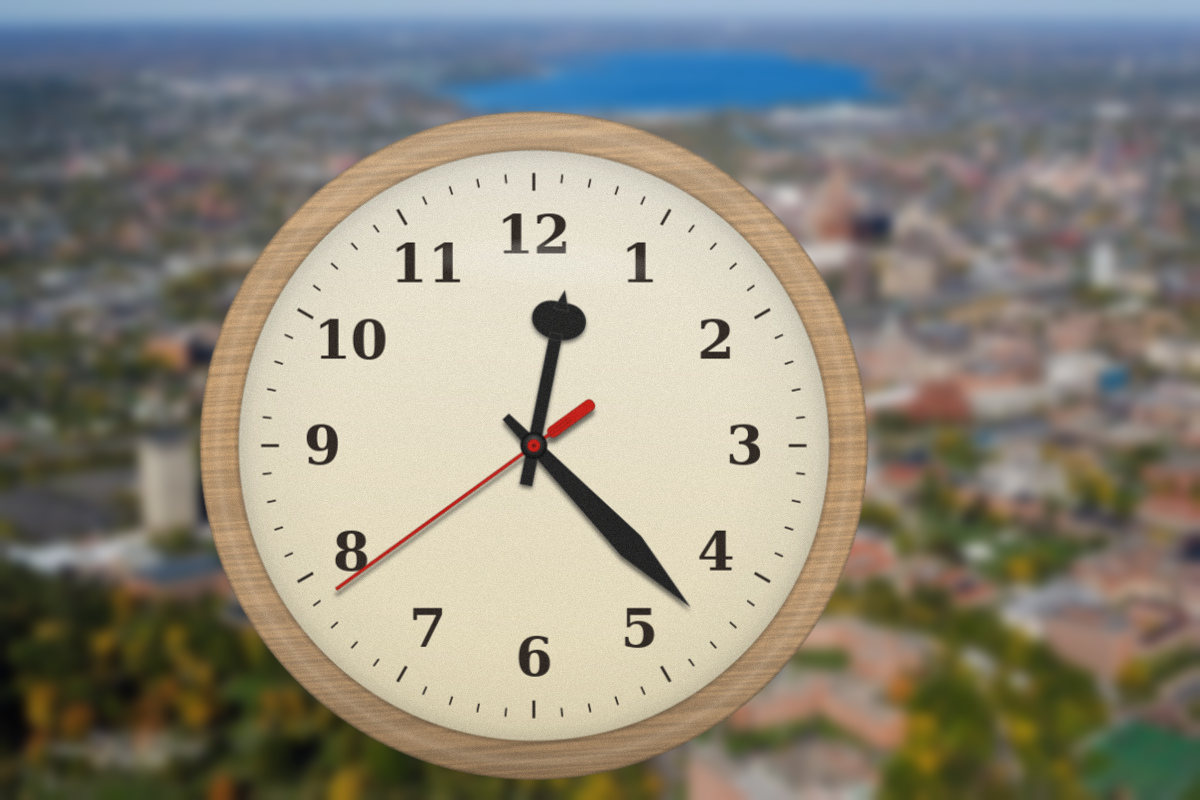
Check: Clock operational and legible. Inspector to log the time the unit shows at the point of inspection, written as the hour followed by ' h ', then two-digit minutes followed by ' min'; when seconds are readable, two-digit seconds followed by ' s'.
12 h 22 min 39 s
